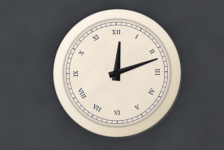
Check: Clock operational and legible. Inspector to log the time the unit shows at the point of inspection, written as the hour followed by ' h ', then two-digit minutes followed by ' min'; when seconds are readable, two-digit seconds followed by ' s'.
12 h 12 min
